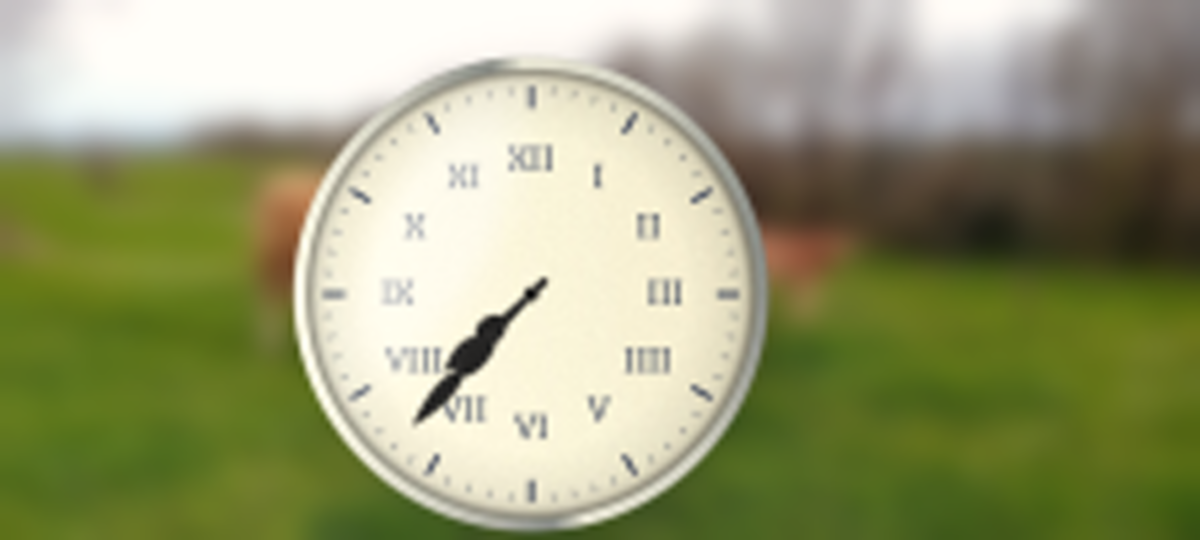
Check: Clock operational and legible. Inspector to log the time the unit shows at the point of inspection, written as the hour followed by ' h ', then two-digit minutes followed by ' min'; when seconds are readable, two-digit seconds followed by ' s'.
7 h 37 min
